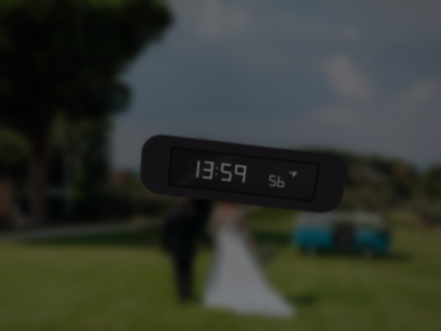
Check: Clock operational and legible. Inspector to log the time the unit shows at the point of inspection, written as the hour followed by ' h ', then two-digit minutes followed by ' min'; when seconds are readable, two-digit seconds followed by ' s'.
13 h 59 min
